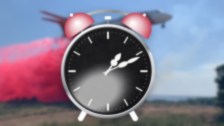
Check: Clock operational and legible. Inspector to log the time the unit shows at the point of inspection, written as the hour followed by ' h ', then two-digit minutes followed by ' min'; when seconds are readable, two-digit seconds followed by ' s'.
1 h 11 min
